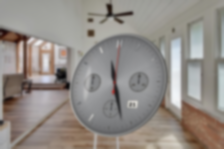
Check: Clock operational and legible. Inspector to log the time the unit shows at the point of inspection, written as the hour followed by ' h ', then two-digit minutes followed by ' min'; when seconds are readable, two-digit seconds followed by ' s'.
11 h 27 min
